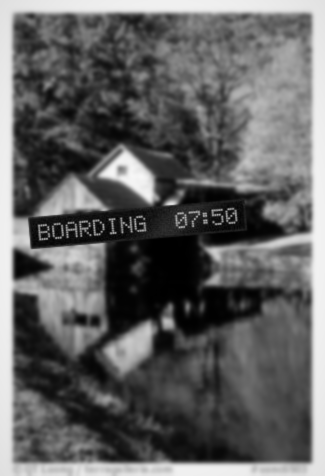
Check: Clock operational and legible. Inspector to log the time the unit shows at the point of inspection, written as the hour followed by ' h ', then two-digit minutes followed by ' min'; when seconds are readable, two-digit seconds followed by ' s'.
7 h 50 min
